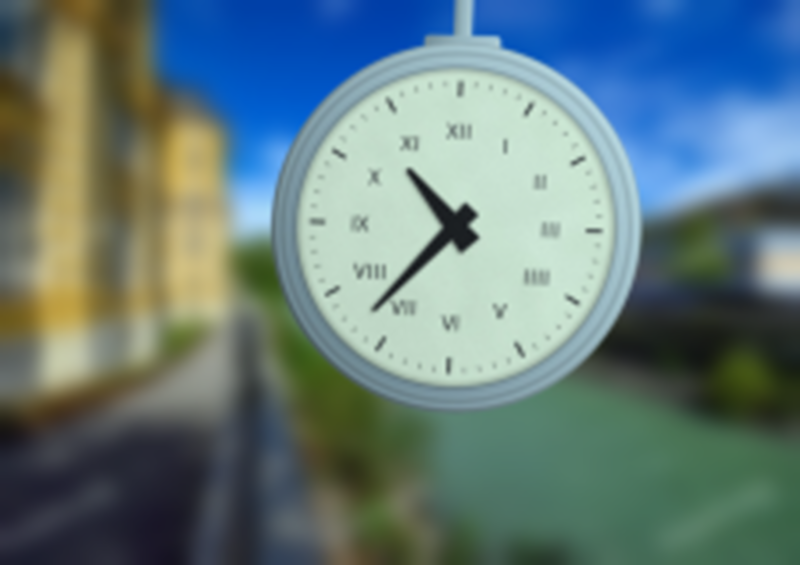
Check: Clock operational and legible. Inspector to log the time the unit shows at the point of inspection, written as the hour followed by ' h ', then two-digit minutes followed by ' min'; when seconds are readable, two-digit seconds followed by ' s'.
10 h 37 min
